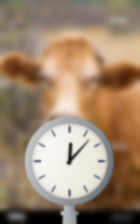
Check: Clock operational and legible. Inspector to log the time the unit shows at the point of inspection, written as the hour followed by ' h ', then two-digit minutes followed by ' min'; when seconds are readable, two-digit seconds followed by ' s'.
12 h 07 min
